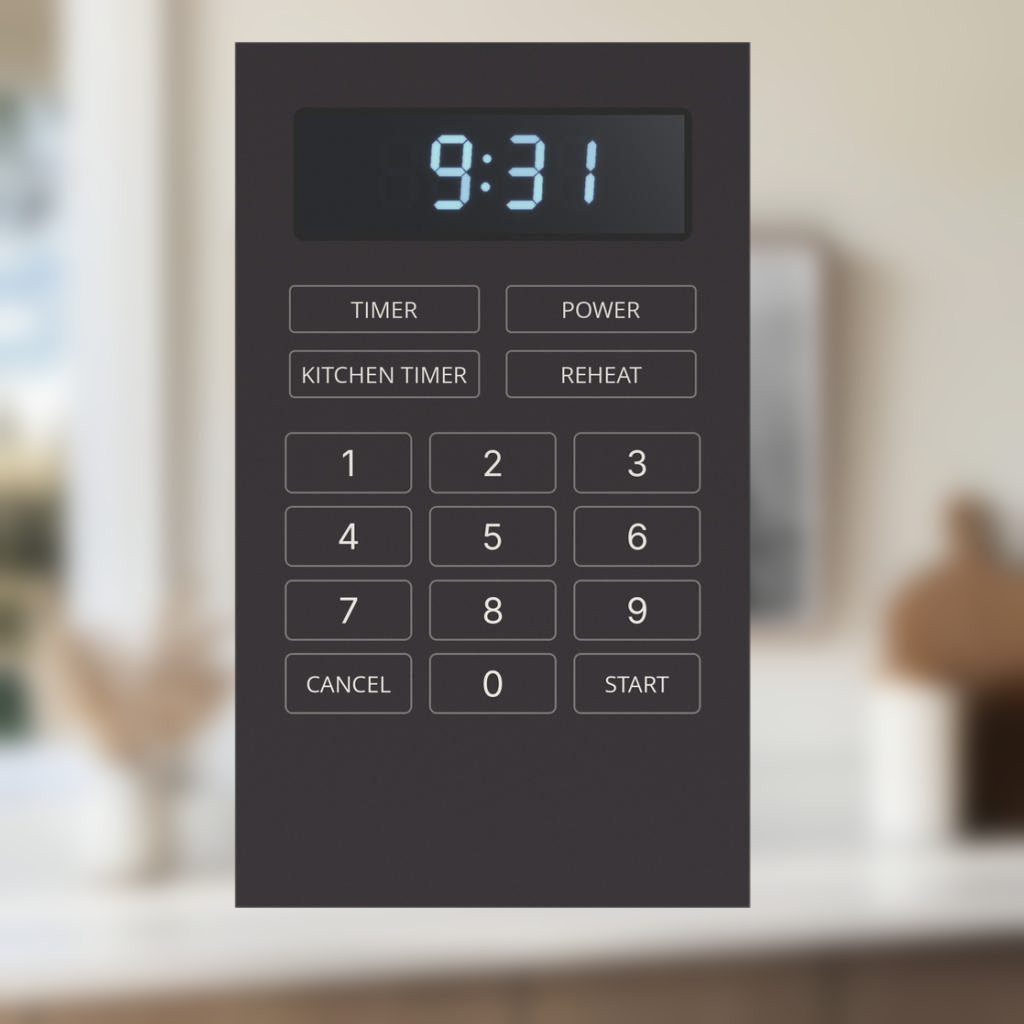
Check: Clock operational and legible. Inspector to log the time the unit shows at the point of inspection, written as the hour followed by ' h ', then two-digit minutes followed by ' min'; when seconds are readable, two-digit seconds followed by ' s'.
9 h 31 min
